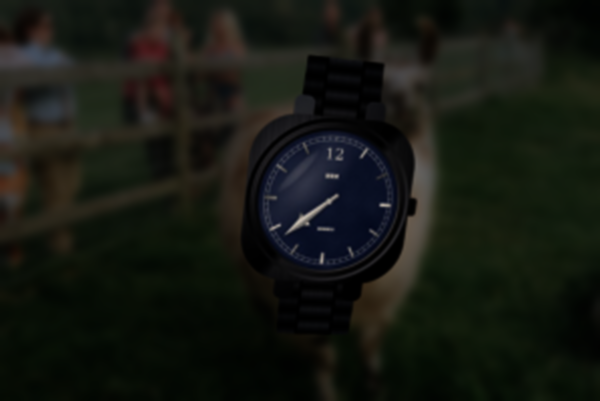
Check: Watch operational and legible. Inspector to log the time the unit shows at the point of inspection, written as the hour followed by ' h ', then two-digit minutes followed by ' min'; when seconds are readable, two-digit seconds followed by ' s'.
7 h 38 min
